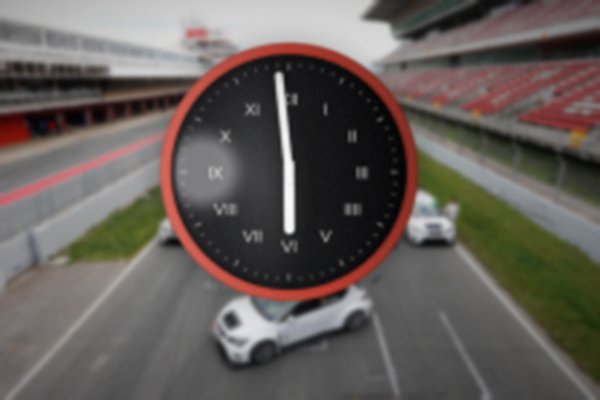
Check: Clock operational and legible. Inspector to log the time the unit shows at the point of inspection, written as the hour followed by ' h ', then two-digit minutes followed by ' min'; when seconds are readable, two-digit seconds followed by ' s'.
5 h 59 min
